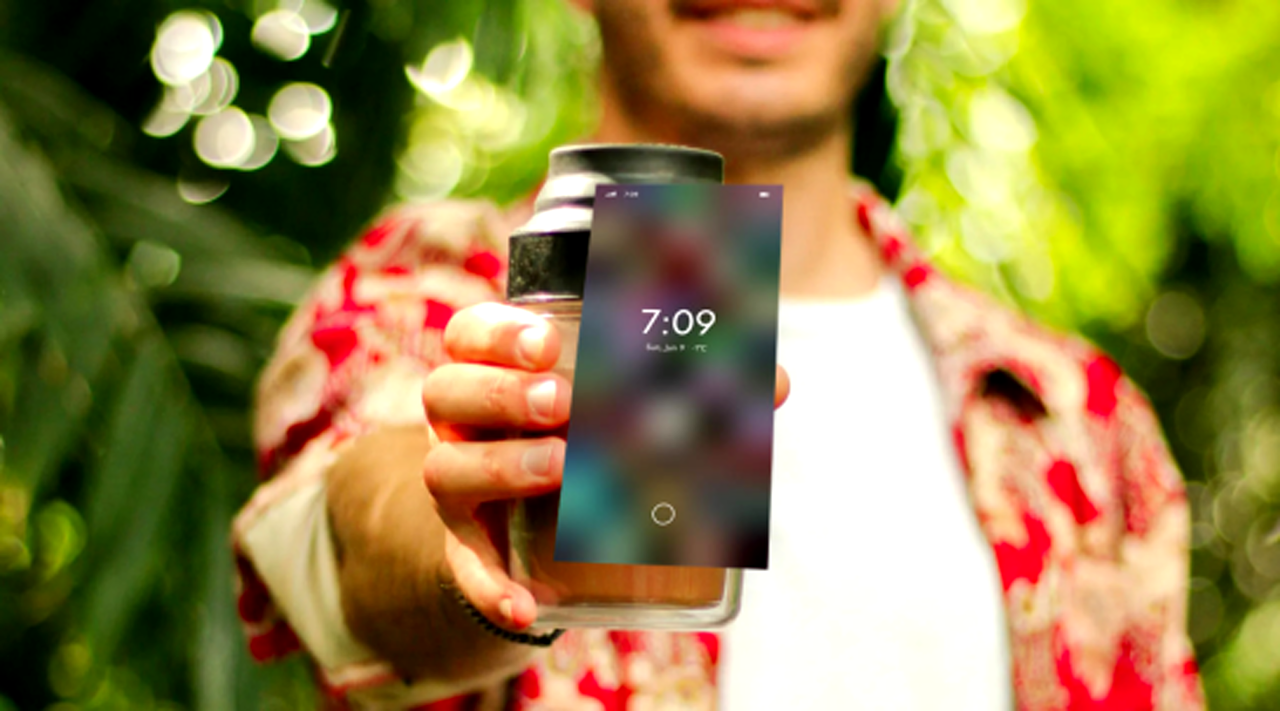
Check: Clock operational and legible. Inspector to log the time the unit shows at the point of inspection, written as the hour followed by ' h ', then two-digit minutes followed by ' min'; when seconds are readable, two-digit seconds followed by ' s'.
7 h 09 min
